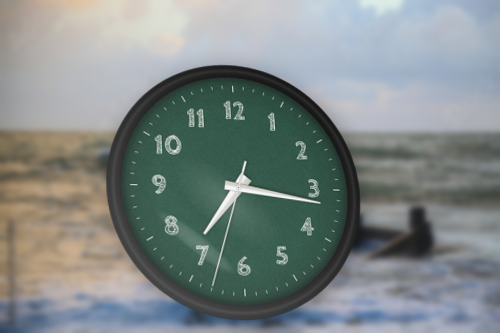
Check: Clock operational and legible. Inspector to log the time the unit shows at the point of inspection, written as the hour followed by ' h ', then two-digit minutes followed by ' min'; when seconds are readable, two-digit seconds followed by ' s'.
7 h 16 min 33 s
